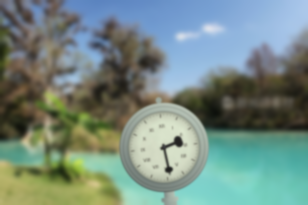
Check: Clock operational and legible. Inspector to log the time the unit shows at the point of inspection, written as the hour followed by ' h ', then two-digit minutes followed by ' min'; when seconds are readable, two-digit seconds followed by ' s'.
2 h 29 min
